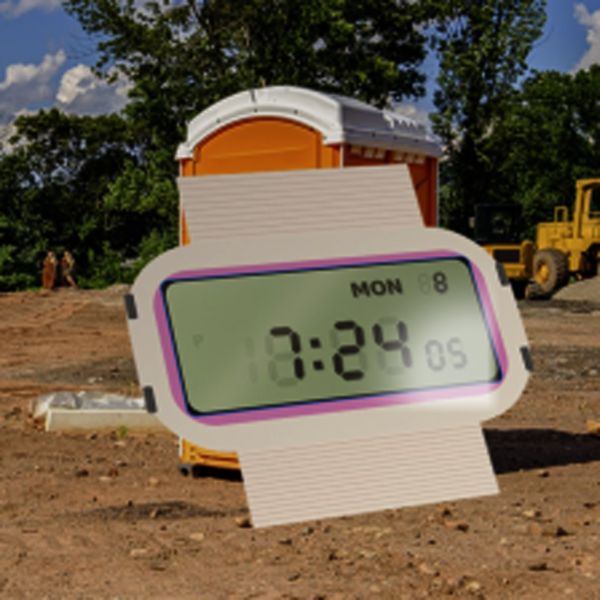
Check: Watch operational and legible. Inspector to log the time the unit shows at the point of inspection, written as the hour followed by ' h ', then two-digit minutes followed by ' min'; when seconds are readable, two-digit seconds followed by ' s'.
7 h 24 min 05 s
